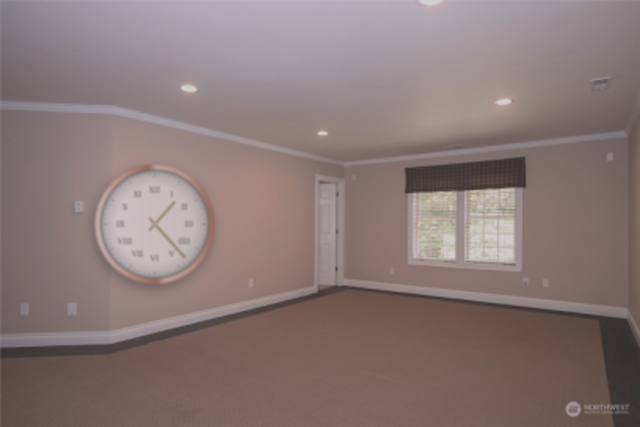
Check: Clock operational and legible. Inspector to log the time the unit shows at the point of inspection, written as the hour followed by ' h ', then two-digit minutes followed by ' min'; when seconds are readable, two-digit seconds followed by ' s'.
1 h 23 min
